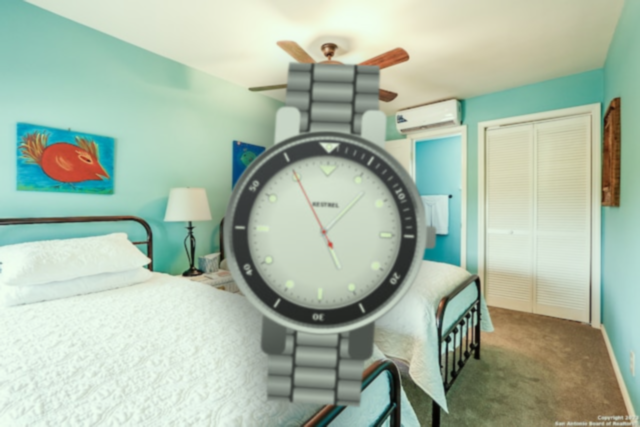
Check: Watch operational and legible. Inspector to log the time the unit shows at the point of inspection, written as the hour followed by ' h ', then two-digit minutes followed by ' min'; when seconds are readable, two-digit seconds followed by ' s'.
5 h 06 min 55 s
